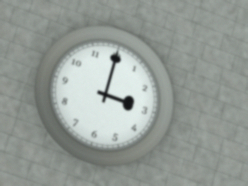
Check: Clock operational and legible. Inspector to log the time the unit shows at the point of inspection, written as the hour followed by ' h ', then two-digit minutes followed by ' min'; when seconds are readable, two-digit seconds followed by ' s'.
3 h 00 min
